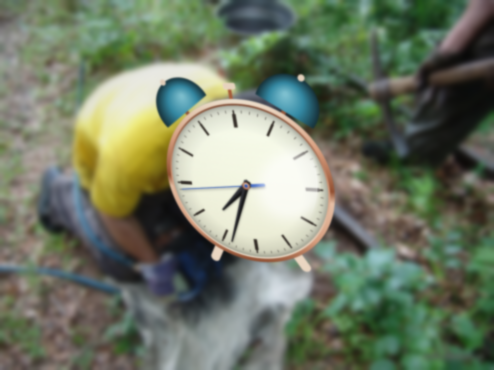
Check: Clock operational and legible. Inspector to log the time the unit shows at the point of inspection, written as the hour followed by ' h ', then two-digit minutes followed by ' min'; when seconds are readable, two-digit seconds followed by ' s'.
7 h 33 min 44 s
